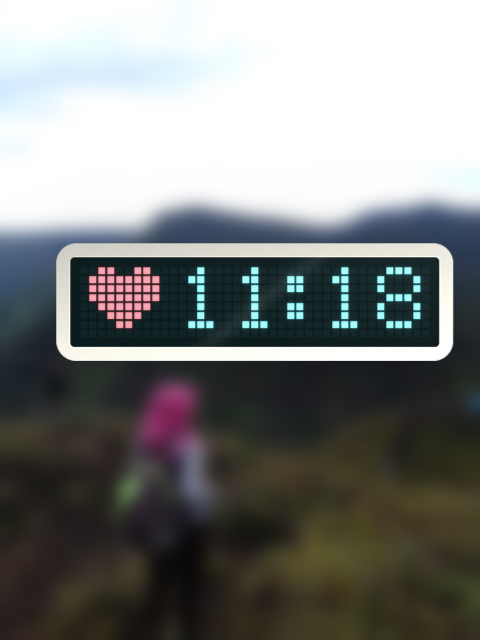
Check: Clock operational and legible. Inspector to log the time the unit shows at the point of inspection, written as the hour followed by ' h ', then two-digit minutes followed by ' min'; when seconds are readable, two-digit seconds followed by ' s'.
11 h 18 min
